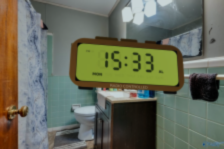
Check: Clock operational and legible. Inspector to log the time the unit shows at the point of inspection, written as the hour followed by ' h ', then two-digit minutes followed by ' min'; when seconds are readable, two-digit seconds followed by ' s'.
15 h 33 min
